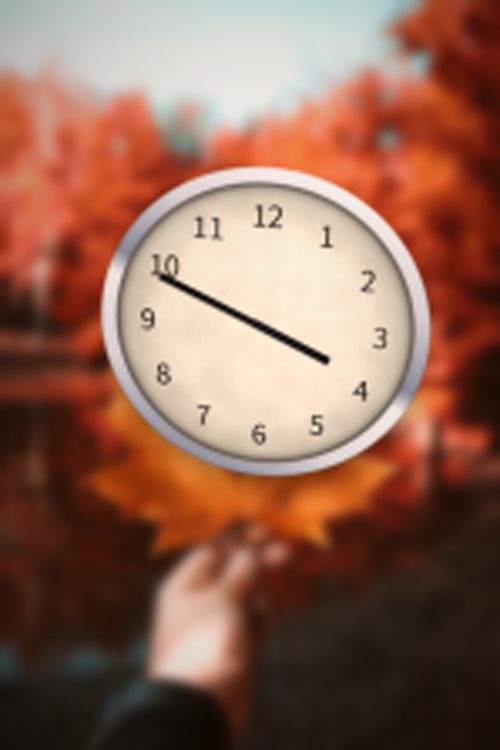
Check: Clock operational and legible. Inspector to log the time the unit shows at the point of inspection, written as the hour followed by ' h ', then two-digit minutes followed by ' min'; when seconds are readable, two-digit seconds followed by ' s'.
3 h 49 min
